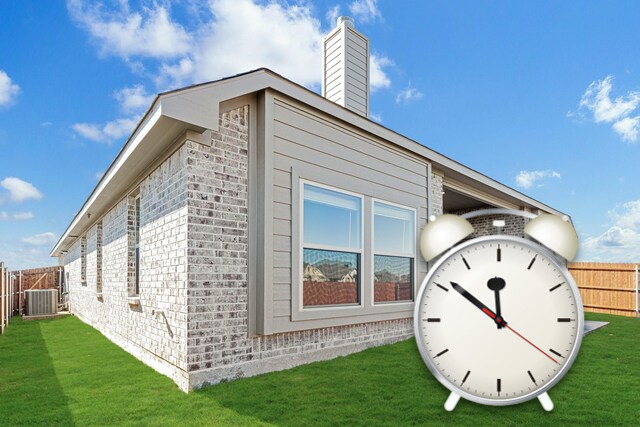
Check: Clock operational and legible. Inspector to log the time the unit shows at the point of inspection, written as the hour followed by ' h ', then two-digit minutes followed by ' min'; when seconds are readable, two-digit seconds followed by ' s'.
11 h 51 min 21 s
